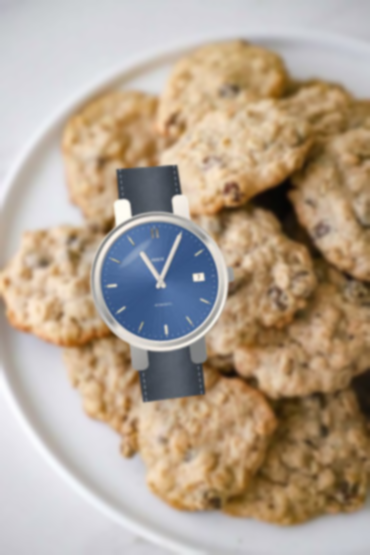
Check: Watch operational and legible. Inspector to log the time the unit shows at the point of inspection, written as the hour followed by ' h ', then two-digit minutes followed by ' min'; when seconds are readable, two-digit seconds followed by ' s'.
11 h 05 min
